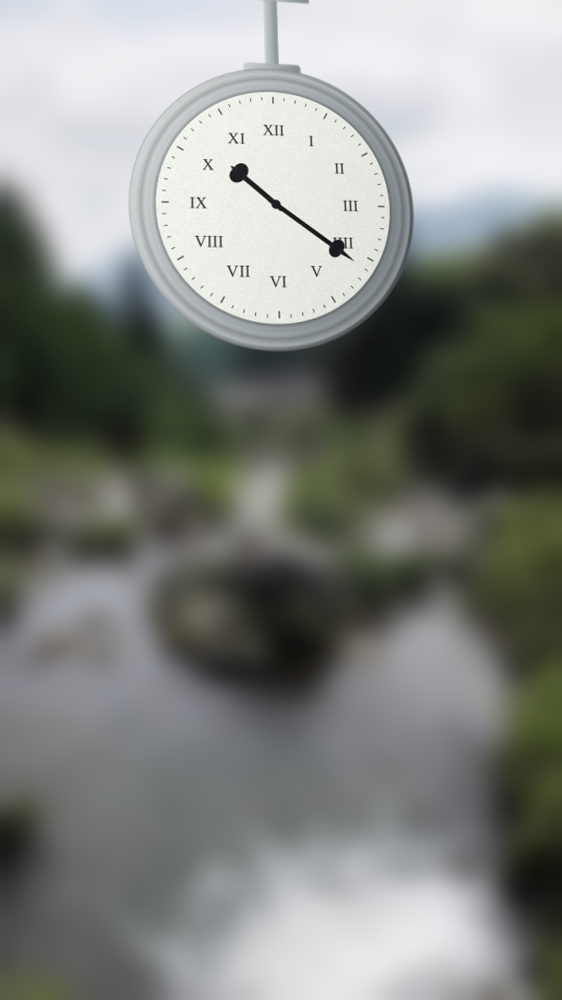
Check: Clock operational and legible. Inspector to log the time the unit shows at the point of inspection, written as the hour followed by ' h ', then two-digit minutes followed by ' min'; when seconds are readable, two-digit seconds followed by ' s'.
10 h 21 min
